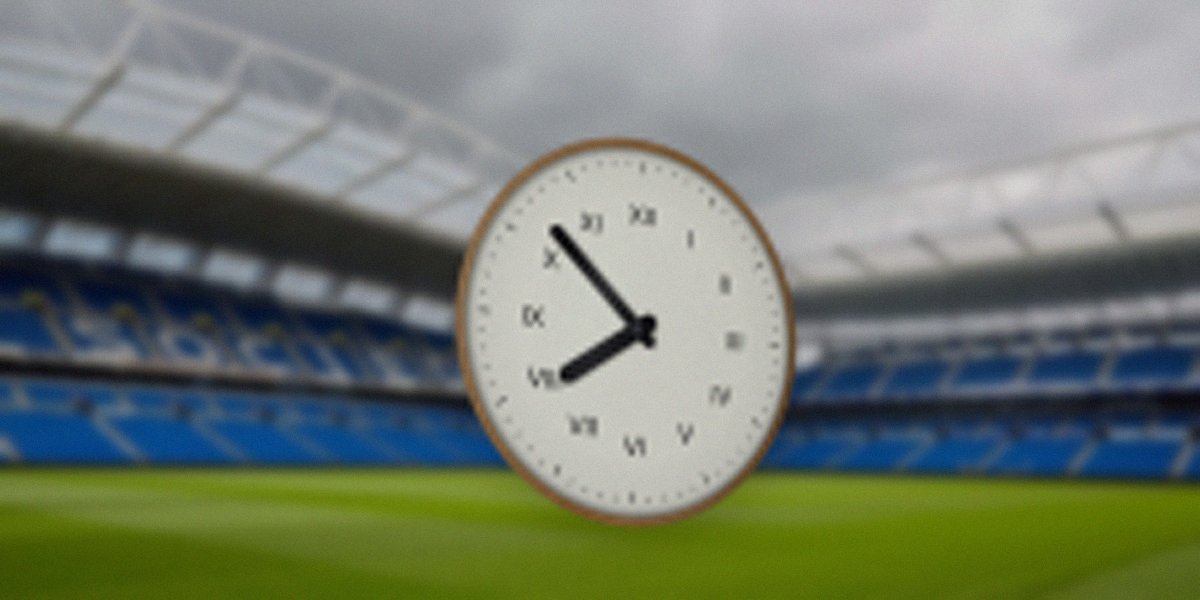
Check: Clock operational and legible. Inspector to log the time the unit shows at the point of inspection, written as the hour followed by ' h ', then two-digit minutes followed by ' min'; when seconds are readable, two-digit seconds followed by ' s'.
7 h 52 min
